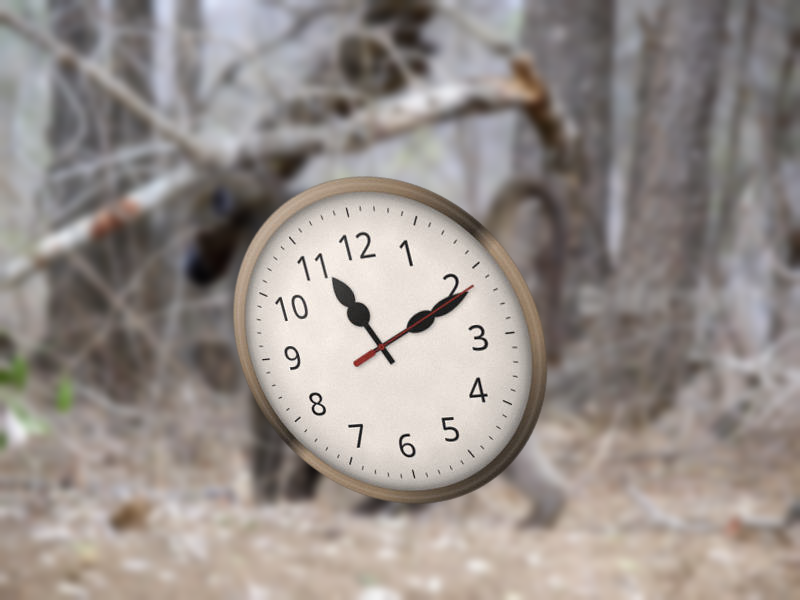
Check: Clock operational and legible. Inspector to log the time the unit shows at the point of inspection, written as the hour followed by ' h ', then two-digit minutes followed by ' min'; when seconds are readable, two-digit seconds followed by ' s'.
11 h 11 min 11 s
